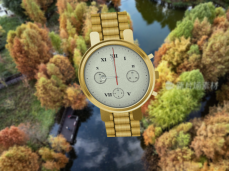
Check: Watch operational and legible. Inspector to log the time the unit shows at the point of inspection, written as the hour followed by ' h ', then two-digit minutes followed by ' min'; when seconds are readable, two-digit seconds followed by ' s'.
8 h 59 min
